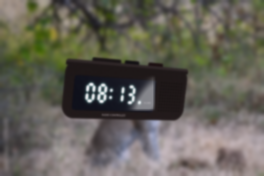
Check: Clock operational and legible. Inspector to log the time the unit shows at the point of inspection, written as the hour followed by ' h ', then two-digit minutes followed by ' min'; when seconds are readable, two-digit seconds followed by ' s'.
8 h 13 min
